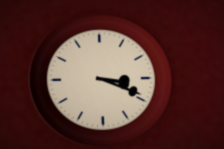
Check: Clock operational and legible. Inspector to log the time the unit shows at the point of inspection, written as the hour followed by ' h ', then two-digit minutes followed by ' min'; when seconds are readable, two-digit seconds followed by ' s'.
3 h 19 min
